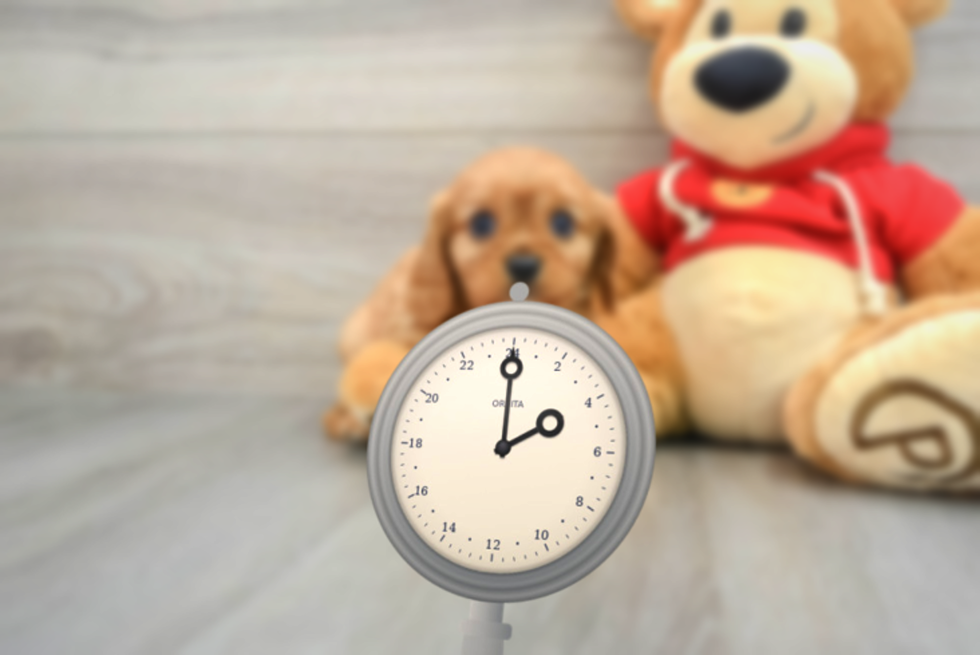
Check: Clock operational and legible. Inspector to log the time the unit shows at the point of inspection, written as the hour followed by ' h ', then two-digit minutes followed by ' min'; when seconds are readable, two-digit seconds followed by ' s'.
4 h 00 min
